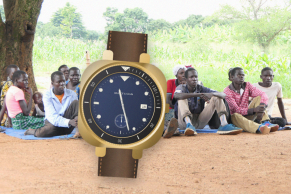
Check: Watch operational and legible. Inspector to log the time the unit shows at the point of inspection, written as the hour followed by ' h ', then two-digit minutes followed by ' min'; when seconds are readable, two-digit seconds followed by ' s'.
11 h 27 min
